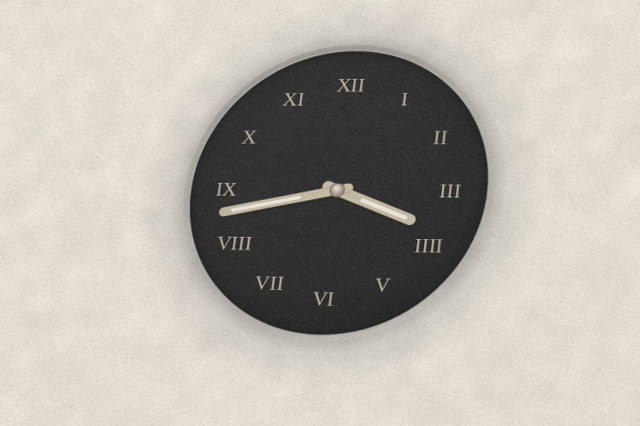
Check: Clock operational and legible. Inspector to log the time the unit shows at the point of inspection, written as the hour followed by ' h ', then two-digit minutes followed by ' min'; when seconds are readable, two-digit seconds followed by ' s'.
3 h 43 min
